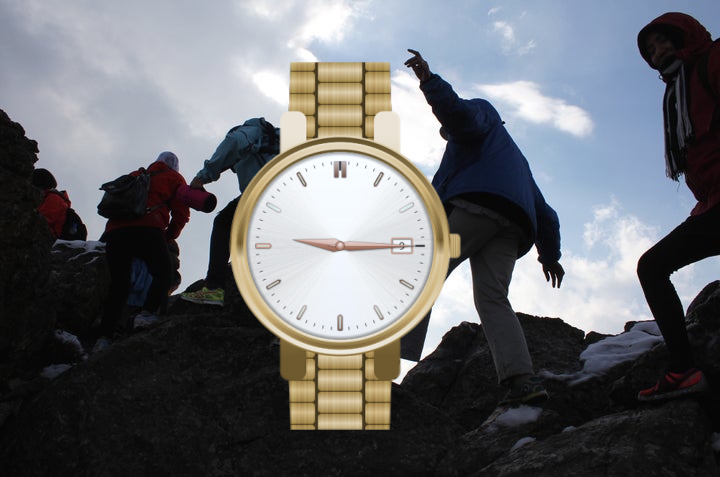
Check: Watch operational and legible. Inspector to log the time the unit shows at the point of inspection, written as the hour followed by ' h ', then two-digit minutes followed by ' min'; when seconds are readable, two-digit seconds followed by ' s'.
9 h 15 min
